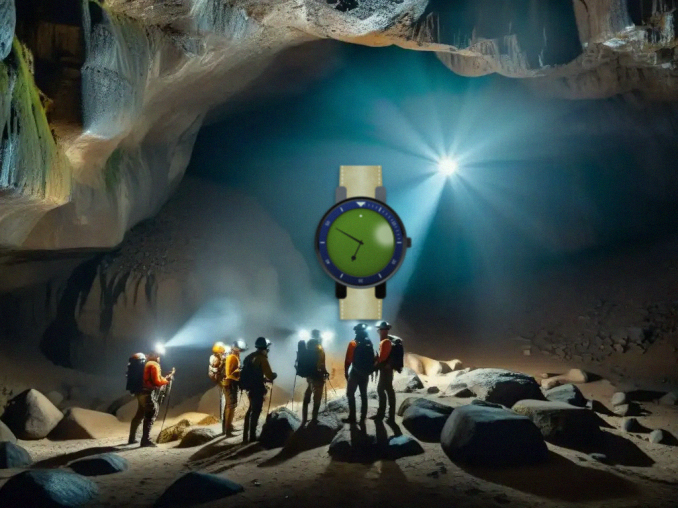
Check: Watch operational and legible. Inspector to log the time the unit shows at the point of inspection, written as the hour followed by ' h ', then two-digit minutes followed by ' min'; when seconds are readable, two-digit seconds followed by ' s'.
6 h 50 min
